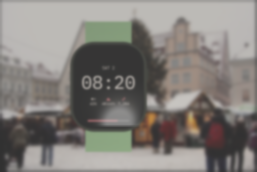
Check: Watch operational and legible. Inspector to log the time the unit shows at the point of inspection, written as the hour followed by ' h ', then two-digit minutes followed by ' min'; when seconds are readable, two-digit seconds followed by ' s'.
8 h 20 min
